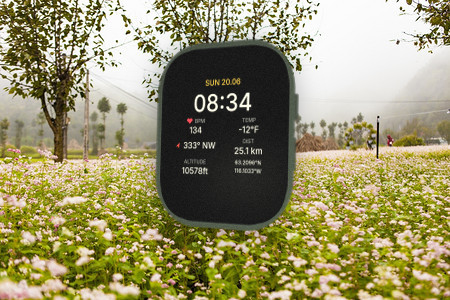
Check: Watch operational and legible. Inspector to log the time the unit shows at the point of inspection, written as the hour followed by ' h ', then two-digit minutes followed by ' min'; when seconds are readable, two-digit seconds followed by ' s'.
8 h 34 min
